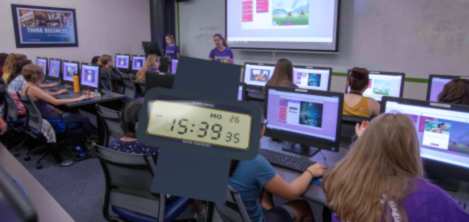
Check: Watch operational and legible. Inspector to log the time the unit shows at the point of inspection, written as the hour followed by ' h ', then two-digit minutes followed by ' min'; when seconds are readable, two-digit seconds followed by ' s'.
15 h 39 min 35 s
